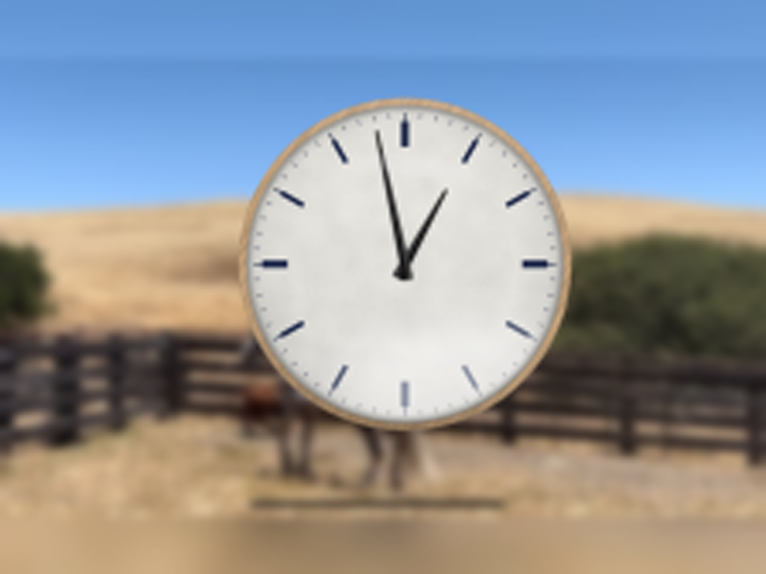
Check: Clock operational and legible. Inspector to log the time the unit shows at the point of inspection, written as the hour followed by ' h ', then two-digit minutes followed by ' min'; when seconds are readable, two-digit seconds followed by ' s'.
12 h 58 min
